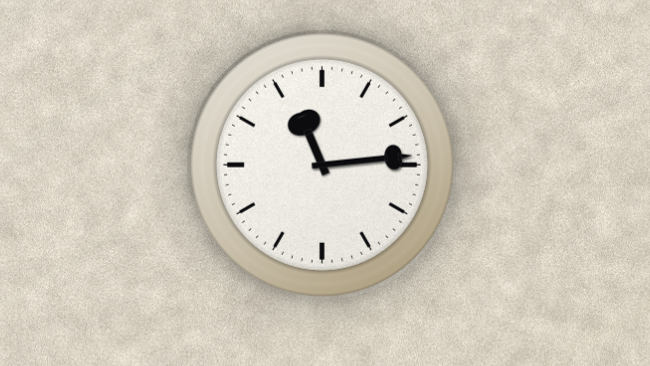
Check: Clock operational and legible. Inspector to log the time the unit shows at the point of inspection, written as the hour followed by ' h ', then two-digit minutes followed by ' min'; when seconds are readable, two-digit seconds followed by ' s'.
11 h 14 min
